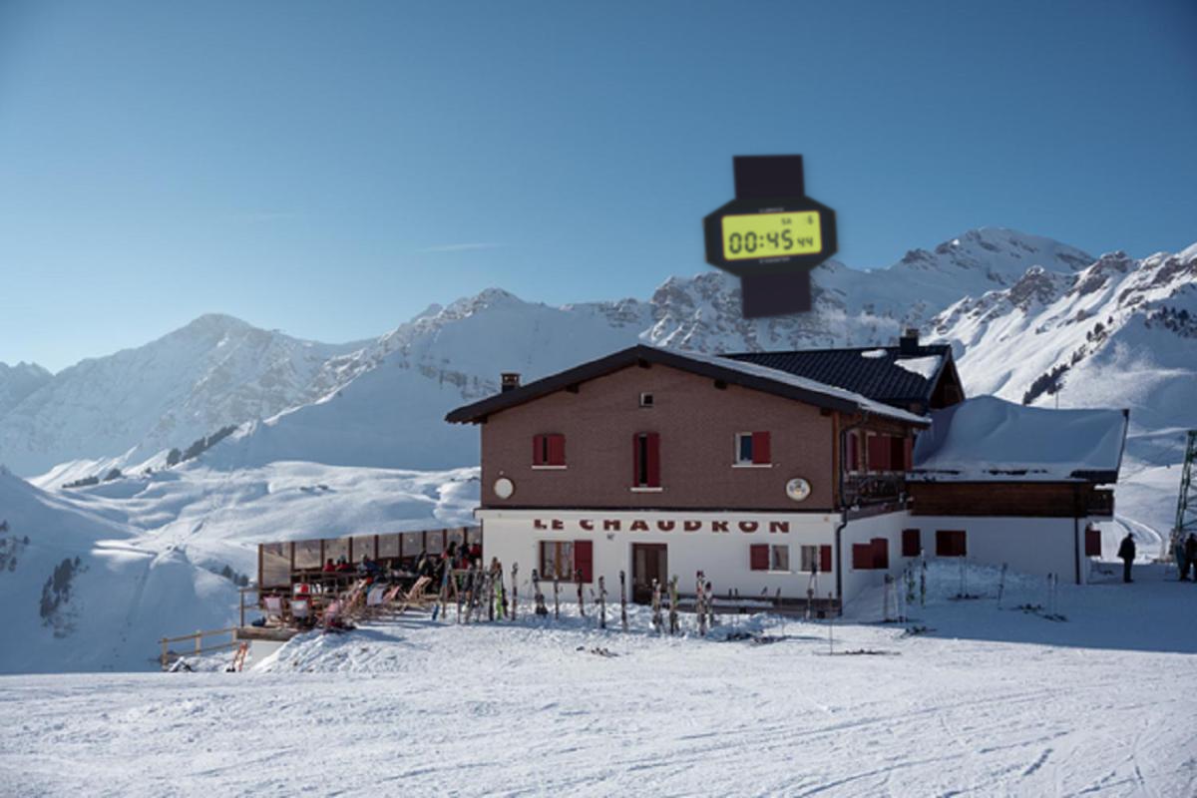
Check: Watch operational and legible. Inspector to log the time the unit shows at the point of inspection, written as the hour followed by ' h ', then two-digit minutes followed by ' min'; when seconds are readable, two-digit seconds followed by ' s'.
0 h 45 min
